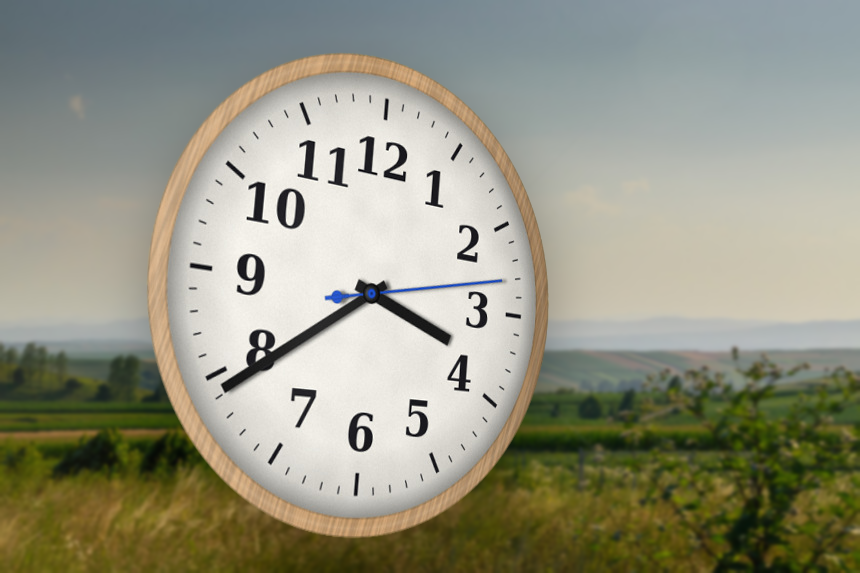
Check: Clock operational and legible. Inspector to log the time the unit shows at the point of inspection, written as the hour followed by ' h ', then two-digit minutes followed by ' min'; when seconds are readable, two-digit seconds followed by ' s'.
3 h 39 min 13 s
